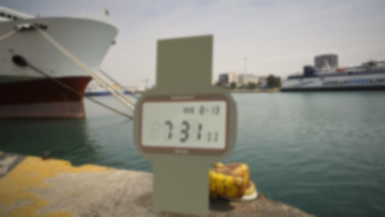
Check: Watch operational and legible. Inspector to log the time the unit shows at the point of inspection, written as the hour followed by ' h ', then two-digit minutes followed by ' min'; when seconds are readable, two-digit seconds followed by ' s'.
7 h 31 min
